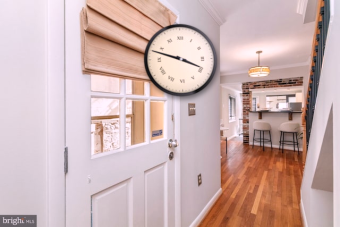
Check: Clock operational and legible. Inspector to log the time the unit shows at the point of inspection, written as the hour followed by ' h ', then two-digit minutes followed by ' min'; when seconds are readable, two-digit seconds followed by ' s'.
3 h 48 min
